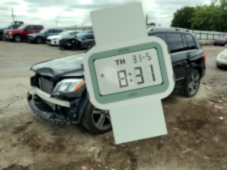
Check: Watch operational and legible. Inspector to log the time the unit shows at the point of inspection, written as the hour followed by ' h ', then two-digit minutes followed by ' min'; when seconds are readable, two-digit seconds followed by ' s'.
8 h 31 min
